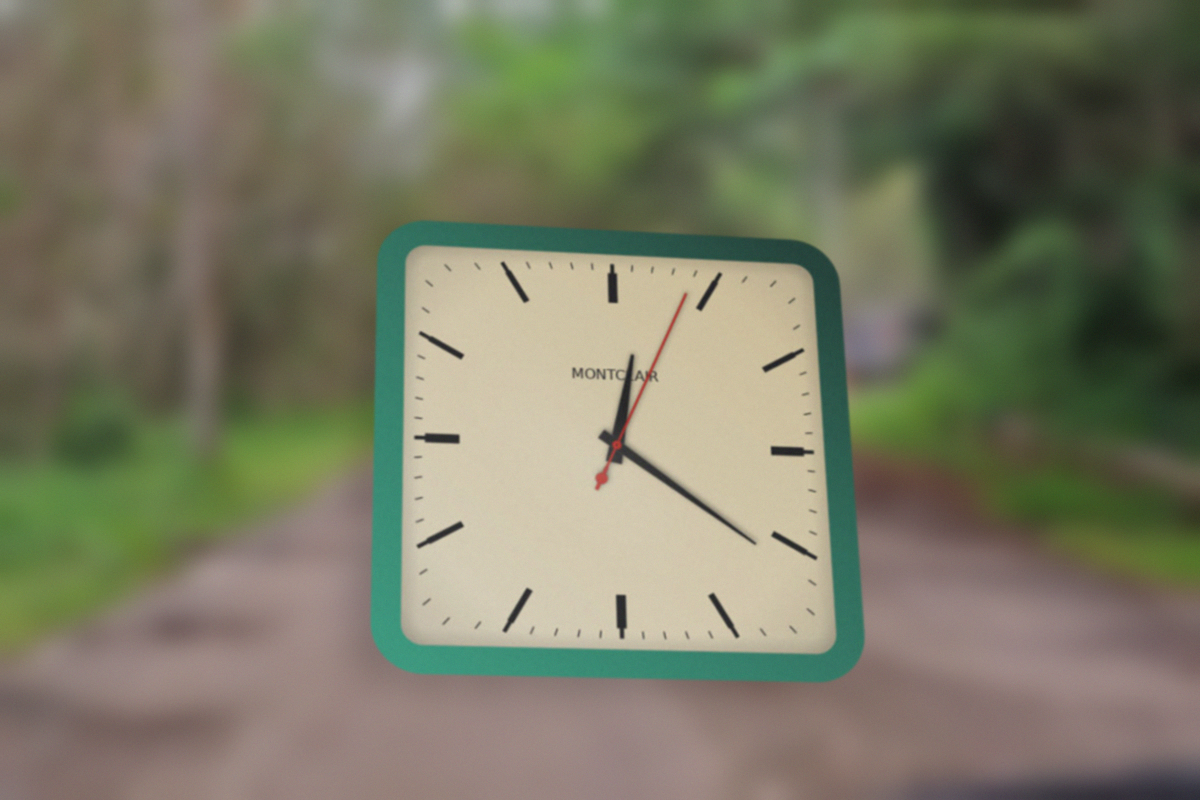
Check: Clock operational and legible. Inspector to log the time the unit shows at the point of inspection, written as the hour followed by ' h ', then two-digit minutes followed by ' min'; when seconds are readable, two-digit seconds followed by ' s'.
12 h 21 min 04 s
